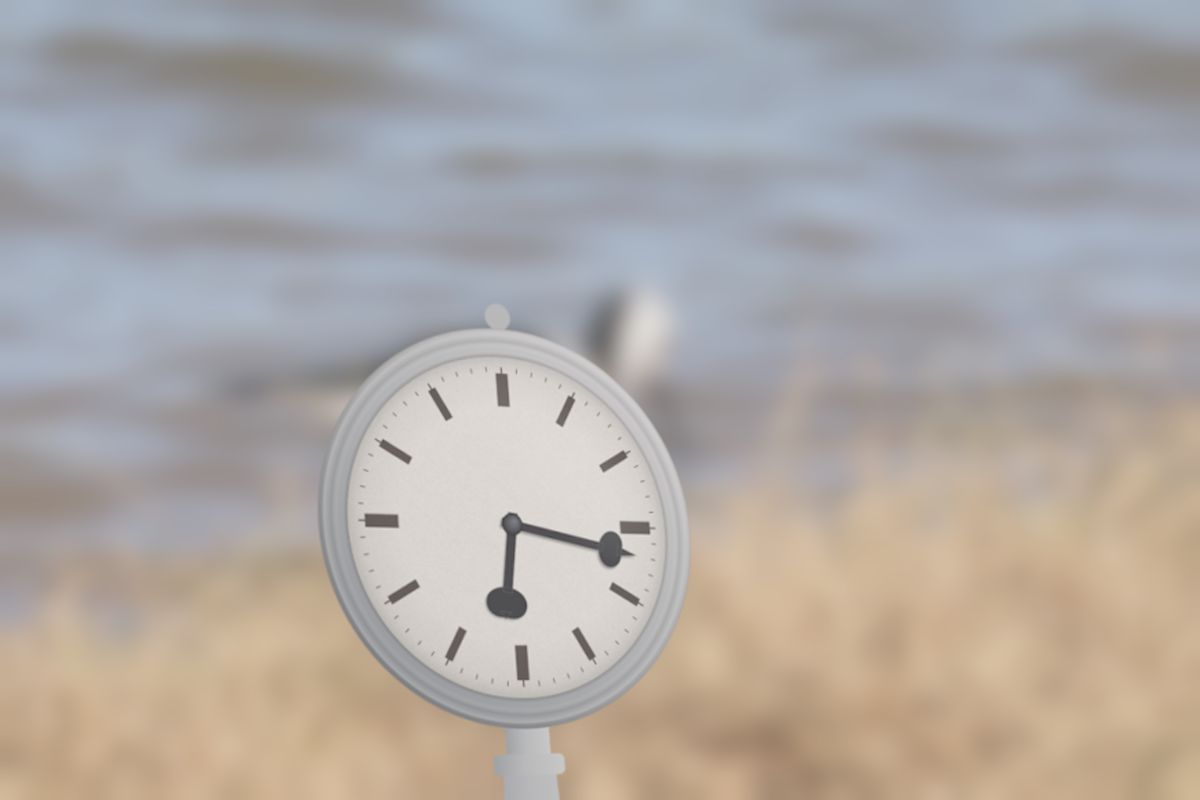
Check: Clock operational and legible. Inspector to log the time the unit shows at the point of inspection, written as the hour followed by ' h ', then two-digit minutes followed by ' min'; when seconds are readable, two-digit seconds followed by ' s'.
6 h 17 min
